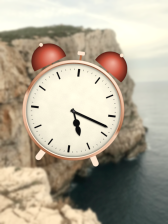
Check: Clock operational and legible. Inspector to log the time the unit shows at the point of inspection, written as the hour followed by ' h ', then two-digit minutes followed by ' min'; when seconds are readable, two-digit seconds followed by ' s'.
5 h 18 min
